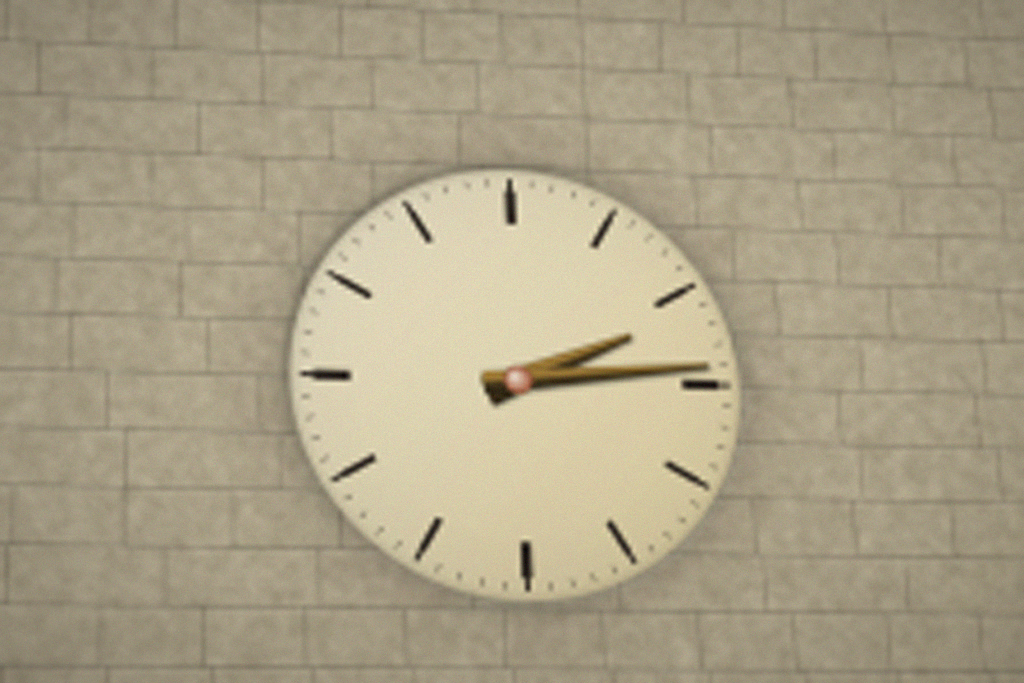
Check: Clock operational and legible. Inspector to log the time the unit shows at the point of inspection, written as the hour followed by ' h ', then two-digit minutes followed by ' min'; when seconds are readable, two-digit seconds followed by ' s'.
2 h 14 min
